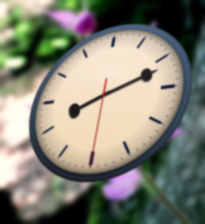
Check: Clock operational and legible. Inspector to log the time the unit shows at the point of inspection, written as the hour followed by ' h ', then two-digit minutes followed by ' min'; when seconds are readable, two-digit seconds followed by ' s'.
8 h 11 min 30 s
